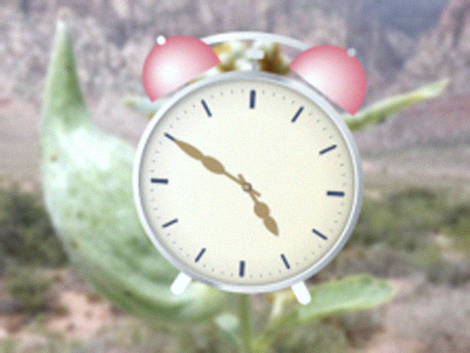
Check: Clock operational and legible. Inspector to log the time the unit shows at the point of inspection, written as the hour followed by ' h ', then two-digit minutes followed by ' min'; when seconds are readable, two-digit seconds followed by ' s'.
4 h 50 min
